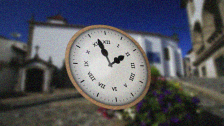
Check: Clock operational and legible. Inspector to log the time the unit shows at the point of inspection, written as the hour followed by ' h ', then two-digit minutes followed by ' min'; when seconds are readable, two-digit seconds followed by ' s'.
1 h 57 min
